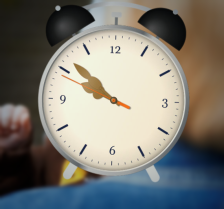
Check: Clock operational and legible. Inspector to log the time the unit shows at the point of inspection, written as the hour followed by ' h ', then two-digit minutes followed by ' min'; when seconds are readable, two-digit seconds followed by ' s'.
9 h 51 min 49 s
